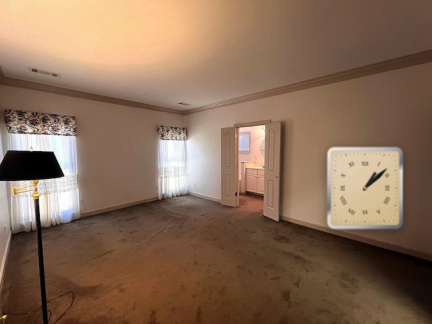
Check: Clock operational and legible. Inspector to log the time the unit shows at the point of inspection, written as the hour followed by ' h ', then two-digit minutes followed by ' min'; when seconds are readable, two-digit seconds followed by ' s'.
1 h 08 min
